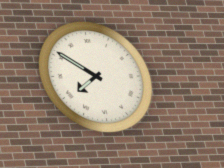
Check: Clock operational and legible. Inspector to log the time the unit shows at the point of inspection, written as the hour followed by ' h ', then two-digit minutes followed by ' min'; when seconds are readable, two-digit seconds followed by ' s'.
7 h 51 min
